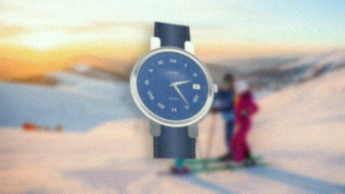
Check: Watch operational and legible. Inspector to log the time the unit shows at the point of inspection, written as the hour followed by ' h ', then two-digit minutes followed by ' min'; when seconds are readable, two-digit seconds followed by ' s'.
2 h 24 min
